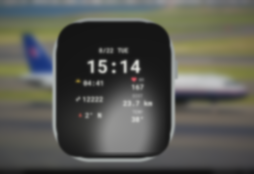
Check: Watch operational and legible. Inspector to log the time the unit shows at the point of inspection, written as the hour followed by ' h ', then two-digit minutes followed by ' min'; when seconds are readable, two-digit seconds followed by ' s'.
15 h 14 min
